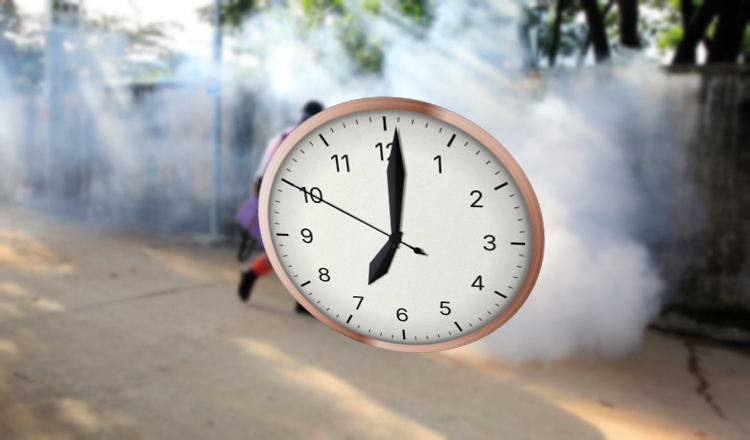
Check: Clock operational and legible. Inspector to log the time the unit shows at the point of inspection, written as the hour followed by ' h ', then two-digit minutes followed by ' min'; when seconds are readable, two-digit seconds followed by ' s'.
7 h 00 min 50 s
